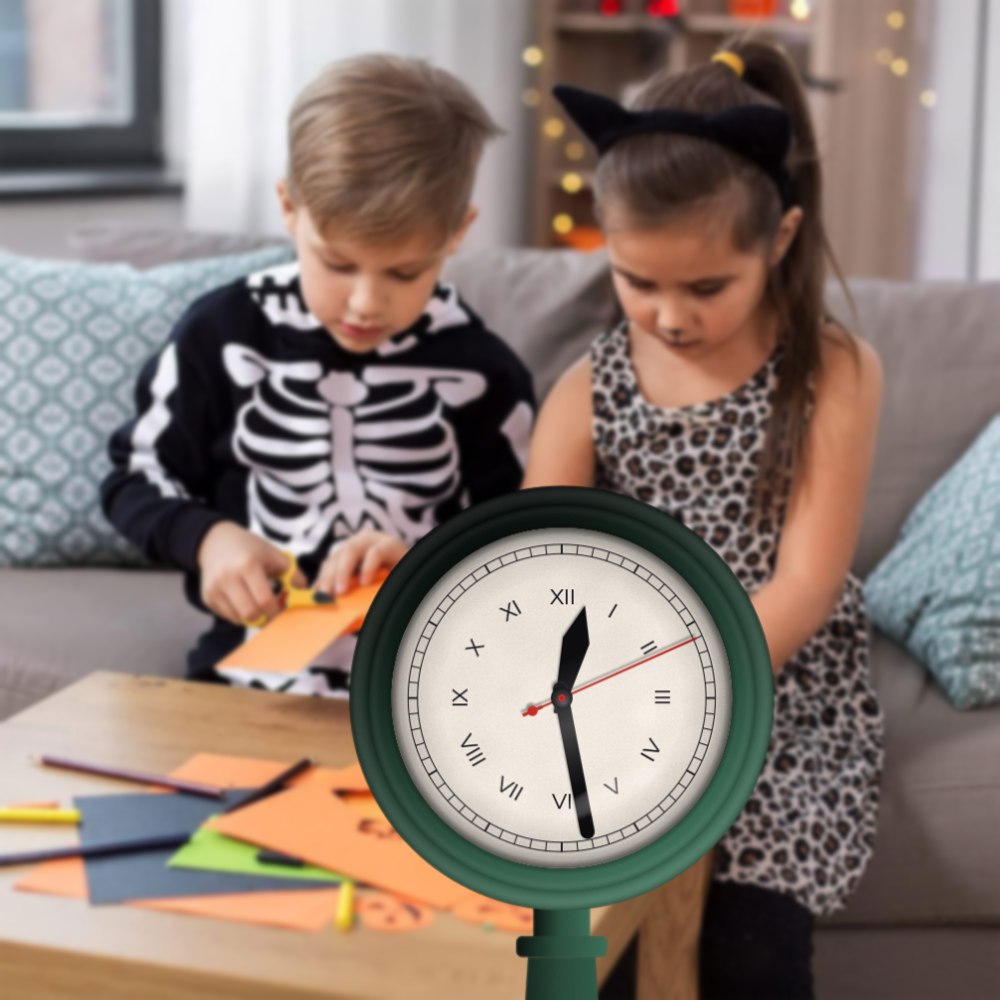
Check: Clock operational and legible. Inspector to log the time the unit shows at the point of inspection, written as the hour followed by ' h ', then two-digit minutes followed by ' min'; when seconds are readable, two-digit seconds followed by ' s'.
12 h 28 min 11 s
